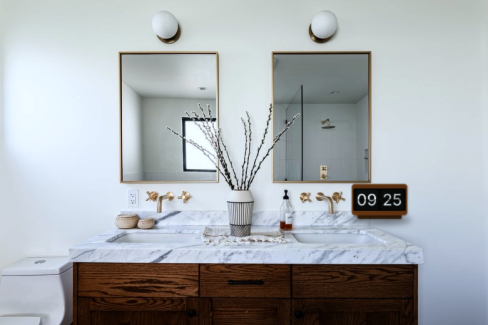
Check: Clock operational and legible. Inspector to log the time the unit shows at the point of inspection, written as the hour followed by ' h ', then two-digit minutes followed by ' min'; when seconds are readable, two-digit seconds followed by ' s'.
9 h 25 min
